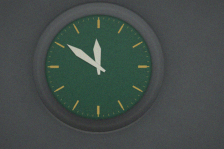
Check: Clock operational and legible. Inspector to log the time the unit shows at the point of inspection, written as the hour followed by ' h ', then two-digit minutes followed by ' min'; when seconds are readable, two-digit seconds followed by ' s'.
11 h 51 min
